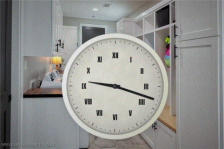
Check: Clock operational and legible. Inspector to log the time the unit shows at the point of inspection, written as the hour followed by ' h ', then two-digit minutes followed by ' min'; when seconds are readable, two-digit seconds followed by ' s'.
9 h 18 min
